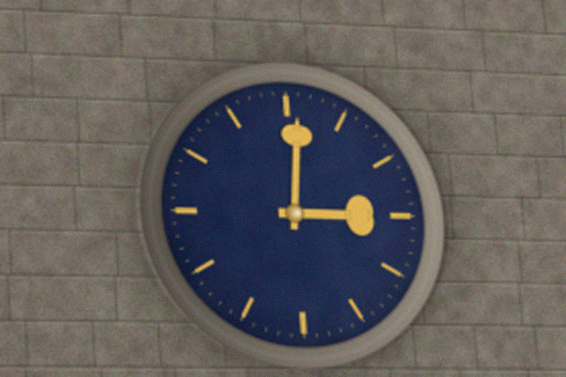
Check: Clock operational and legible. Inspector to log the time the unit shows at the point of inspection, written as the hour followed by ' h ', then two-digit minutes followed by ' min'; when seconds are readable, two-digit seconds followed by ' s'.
3 h 01 min
